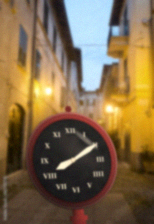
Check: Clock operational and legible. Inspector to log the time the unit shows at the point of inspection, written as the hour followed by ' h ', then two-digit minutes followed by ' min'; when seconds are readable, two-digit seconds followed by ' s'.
8 h 10 min
